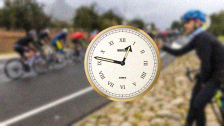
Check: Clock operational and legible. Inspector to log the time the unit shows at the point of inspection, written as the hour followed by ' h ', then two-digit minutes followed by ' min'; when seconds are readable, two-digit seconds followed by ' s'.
12 h 47 min
